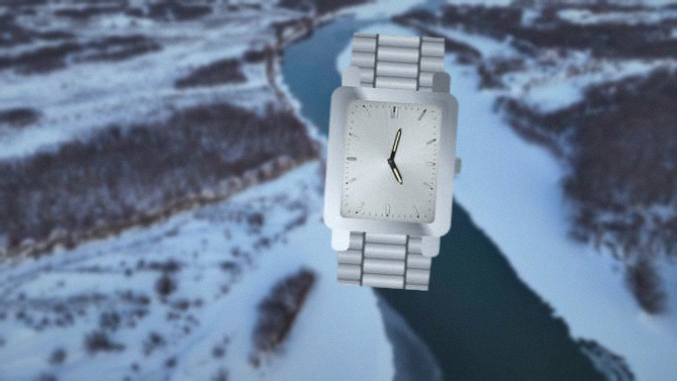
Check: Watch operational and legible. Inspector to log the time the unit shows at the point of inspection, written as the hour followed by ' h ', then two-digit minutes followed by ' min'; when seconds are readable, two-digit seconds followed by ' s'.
5 h 02 min
